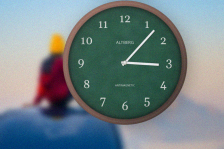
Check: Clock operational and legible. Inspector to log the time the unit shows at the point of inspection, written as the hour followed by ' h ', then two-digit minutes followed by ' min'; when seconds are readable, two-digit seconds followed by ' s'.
3 h 07 min
